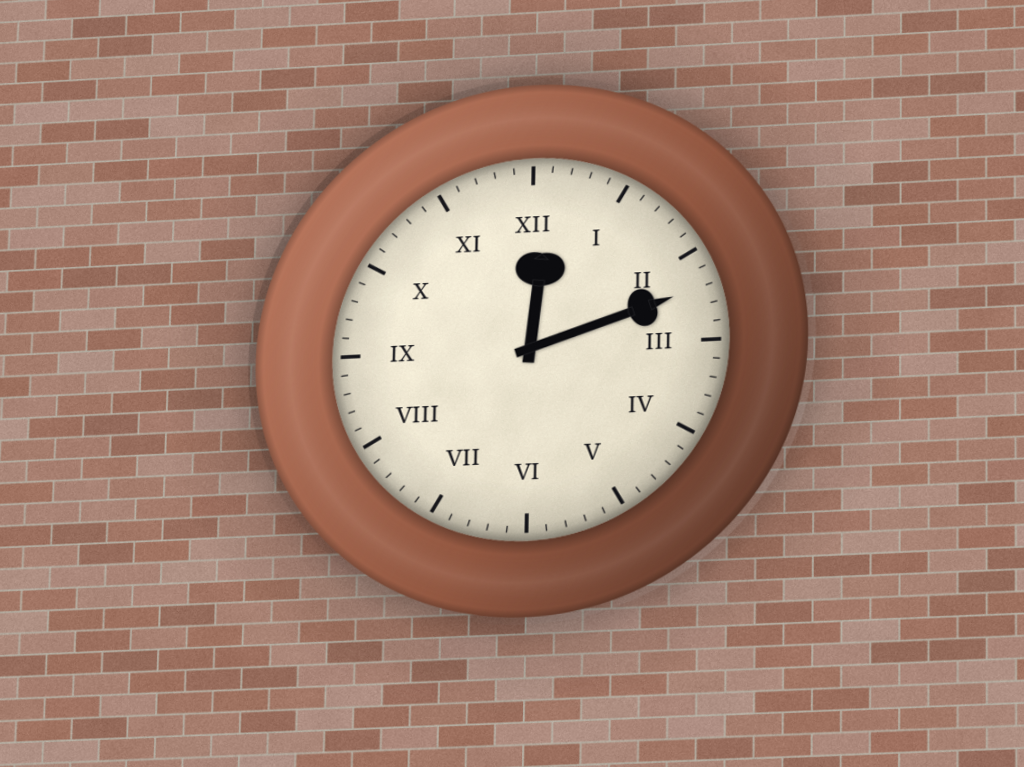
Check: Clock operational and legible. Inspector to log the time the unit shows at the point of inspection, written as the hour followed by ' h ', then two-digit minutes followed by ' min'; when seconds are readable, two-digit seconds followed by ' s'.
12 h 12 min
